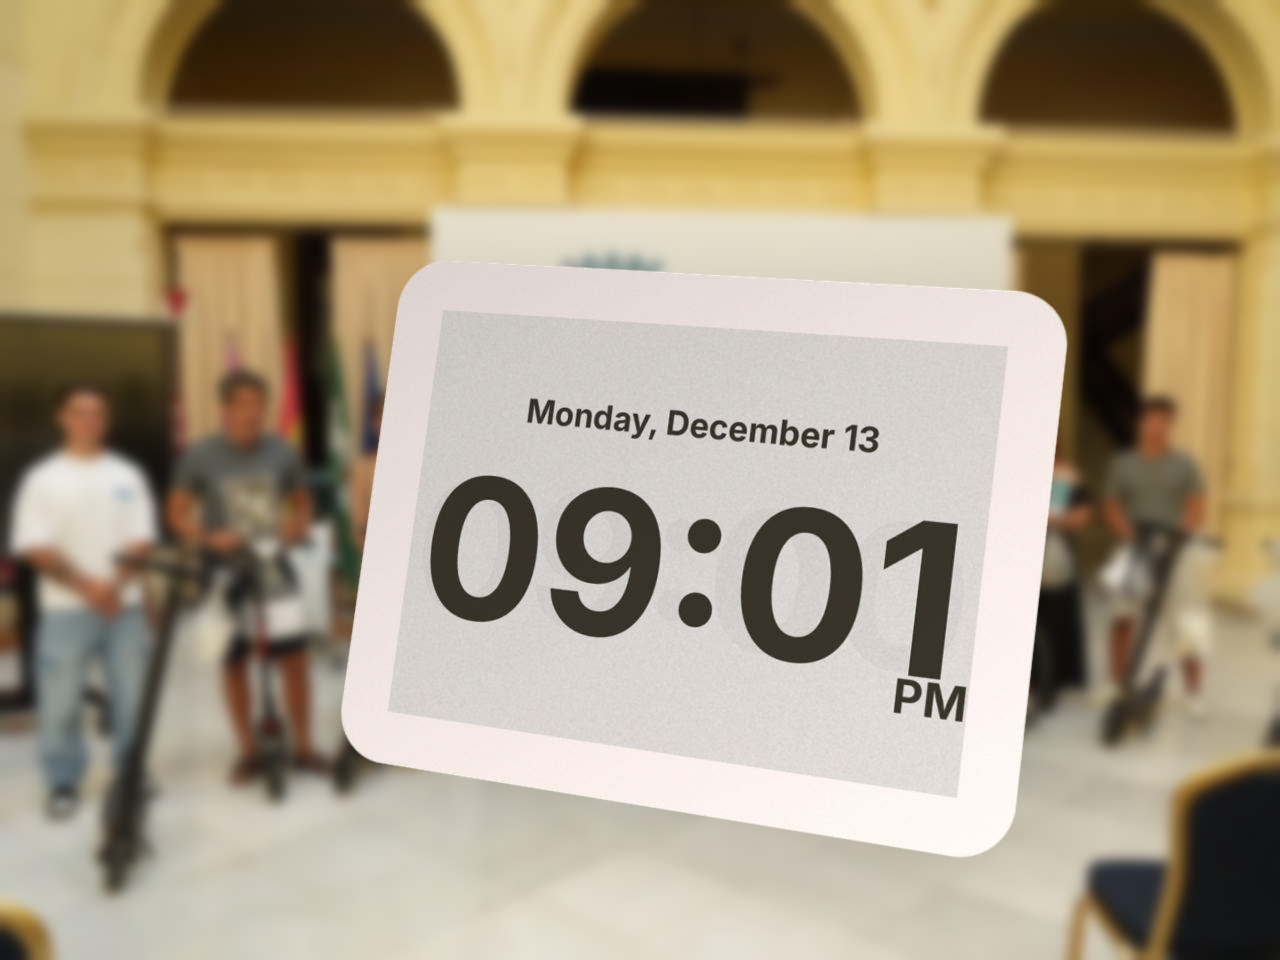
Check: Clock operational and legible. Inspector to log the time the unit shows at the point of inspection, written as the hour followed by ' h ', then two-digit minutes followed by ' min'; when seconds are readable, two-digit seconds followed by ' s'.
9 h 01 min
